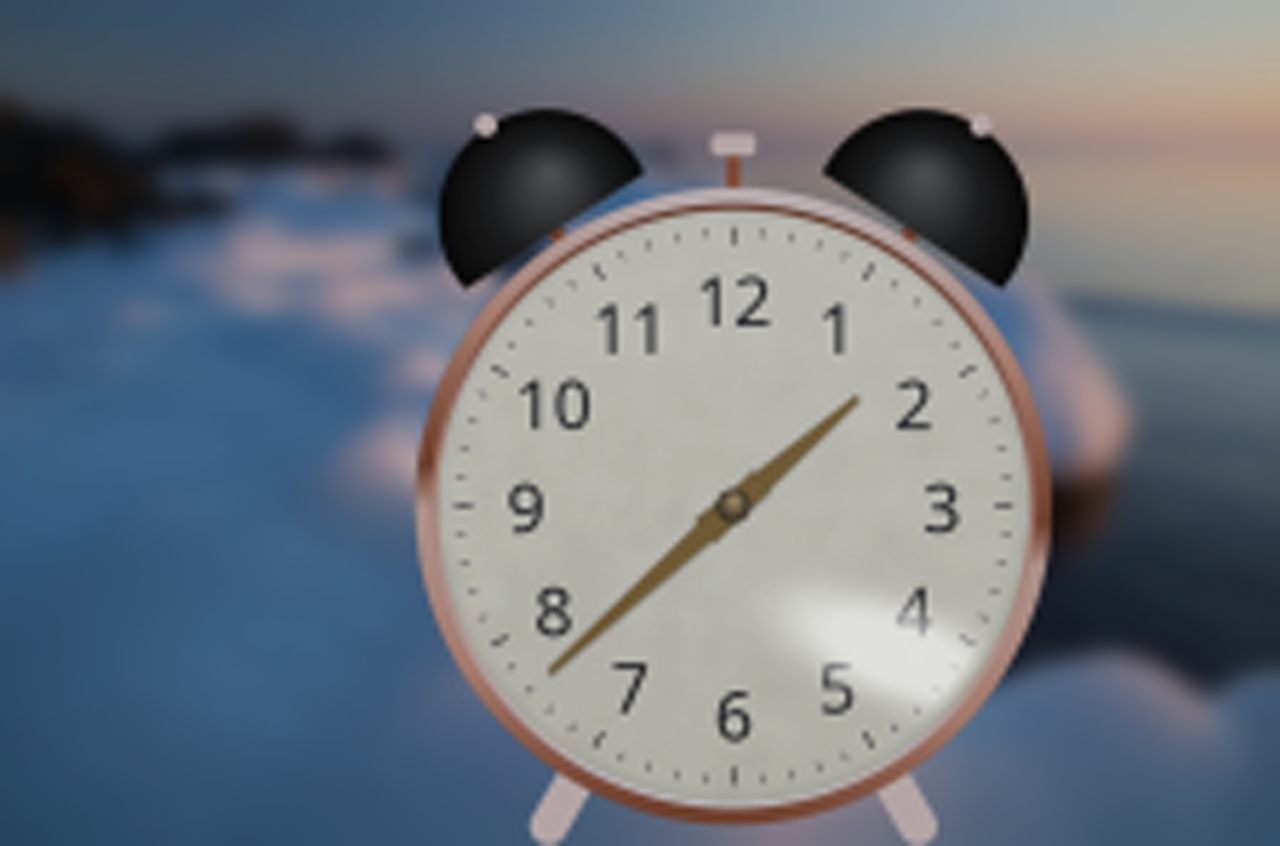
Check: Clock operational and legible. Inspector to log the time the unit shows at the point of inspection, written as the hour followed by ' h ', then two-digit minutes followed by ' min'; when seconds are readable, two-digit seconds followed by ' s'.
1 h 38 min
